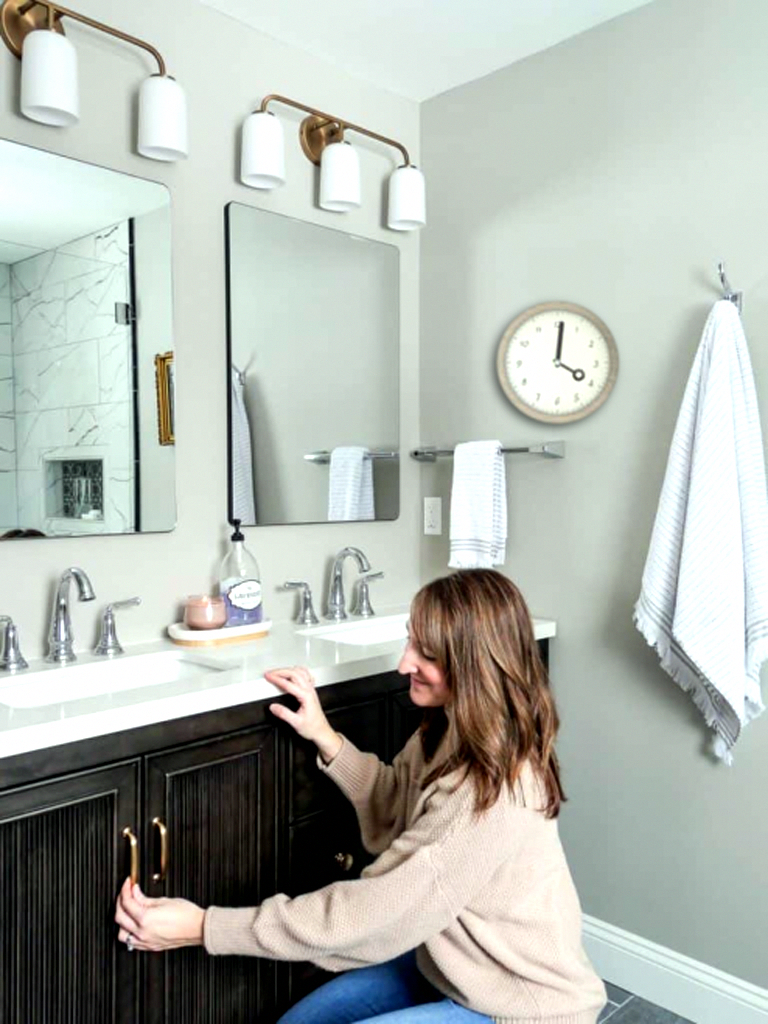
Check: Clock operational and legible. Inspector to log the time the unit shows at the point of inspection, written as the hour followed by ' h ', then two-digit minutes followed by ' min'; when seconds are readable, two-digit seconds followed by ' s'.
4 h 01 min
